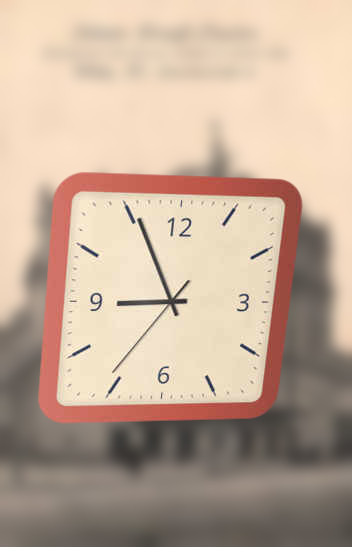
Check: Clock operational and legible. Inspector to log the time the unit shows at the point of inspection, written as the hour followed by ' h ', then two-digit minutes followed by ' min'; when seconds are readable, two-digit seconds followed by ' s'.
8 h 55 min 36 s
